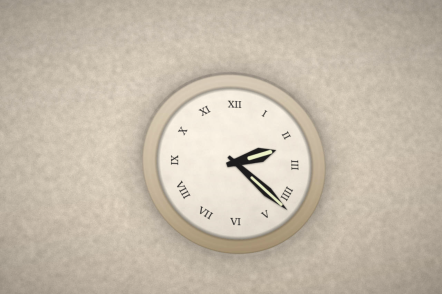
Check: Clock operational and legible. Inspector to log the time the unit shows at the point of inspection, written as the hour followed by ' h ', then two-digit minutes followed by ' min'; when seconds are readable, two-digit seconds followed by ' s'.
2 h 22 min
